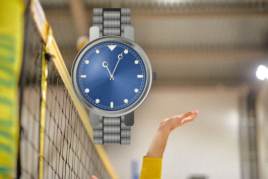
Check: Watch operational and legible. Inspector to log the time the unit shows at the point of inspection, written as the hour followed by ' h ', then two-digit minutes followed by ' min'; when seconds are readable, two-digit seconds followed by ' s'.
11 h 04 min
